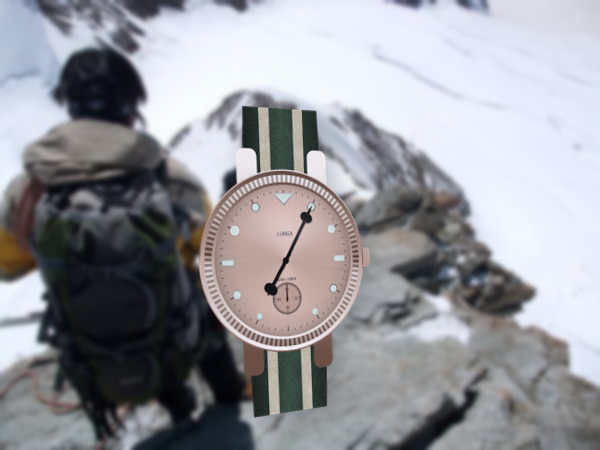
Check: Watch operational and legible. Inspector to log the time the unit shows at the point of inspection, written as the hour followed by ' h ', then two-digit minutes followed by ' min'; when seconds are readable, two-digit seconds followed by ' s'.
7 h 05 min
